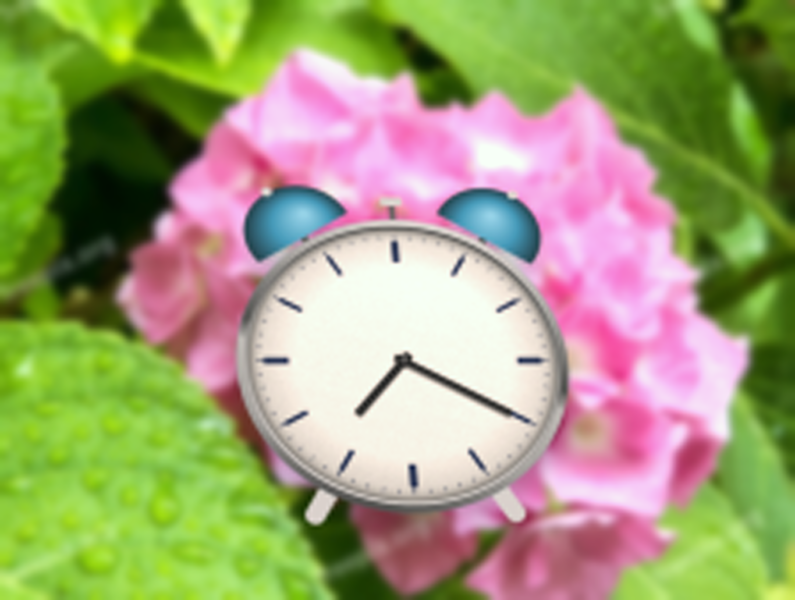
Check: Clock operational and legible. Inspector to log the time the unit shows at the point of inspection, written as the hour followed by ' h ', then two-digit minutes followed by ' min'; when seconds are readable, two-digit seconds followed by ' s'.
7 h 20 min
